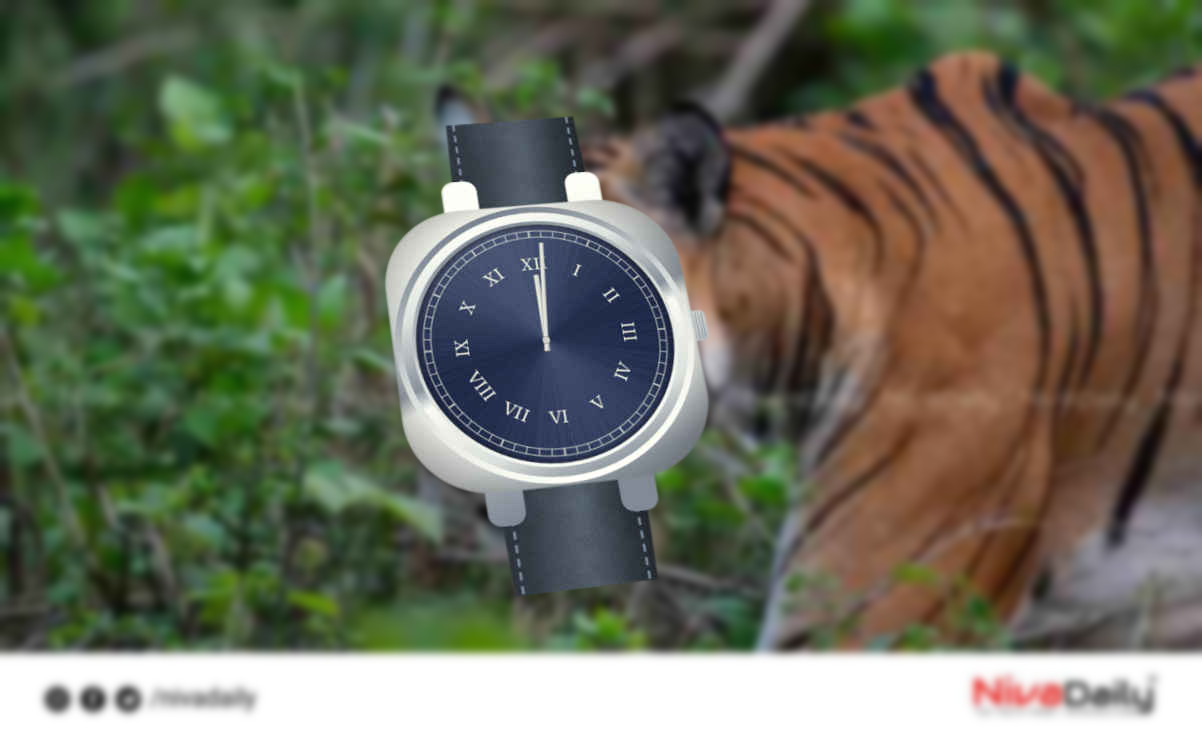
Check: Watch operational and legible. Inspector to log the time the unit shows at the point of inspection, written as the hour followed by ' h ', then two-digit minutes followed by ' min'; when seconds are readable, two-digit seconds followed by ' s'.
12 h 01 min
